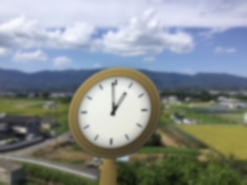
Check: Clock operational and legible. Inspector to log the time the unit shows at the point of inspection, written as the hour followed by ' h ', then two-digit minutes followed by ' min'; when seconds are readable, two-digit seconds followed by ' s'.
12 h 59 min
